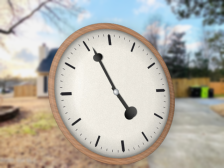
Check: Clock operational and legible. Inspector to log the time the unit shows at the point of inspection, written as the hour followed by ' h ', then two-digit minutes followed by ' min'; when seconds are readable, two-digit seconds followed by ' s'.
4 h 56 min
